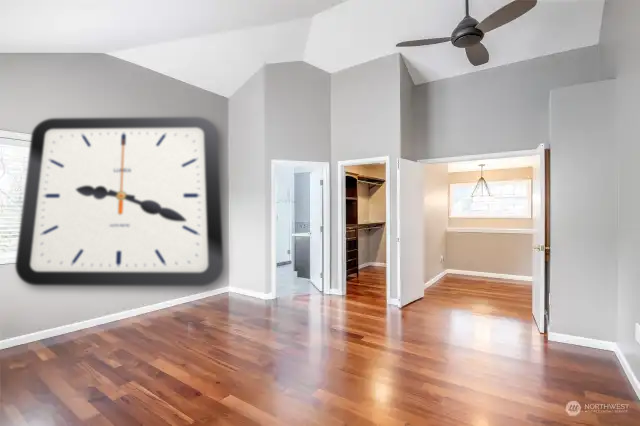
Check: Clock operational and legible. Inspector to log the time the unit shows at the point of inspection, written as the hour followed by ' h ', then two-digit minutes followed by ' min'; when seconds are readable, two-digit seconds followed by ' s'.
9 h 19 min 00 s
